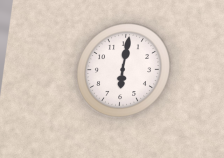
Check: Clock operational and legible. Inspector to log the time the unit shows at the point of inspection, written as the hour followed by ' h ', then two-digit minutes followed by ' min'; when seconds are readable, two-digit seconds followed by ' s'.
6 h 01 min
